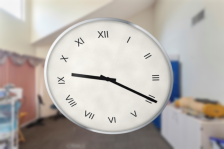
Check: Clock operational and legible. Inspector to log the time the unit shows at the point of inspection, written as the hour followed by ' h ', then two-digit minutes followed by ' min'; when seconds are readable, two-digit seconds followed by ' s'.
9 h 20 min
